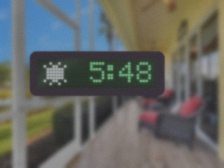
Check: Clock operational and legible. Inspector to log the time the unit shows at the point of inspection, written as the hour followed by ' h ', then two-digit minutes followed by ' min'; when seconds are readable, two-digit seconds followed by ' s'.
5 h 48 min
